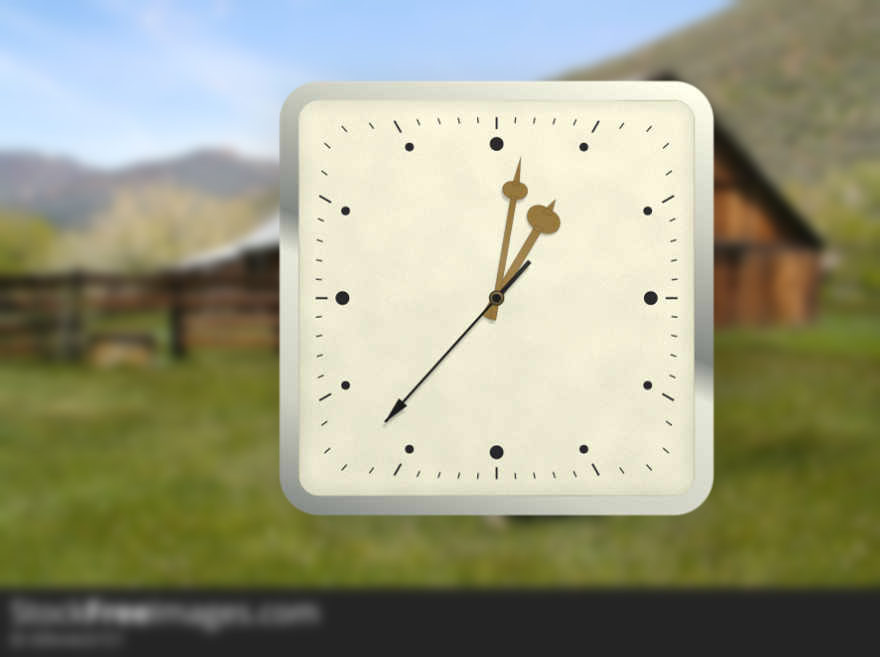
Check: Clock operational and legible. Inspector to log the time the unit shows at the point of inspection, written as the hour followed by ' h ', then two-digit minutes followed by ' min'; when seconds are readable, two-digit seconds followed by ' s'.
1 h 01 min 37 s
